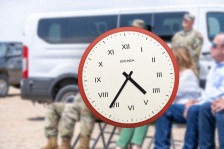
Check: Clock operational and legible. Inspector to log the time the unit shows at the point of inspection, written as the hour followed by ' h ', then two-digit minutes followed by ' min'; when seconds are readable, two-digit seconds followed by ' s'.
4 h 36 min
